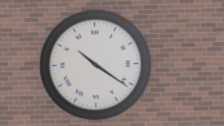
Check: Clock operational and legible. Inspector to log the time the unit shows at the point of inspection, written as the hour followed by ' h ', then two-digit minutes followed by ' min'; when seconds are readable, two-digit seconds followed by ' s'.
10 h 21 min
